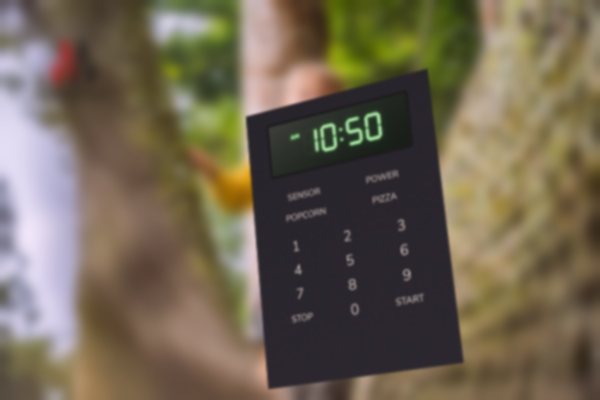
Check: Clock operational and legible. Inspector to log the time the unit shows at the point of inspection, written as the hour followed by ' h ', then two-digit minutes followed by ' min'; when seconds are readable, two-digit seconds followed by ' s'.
10 h 50 min
